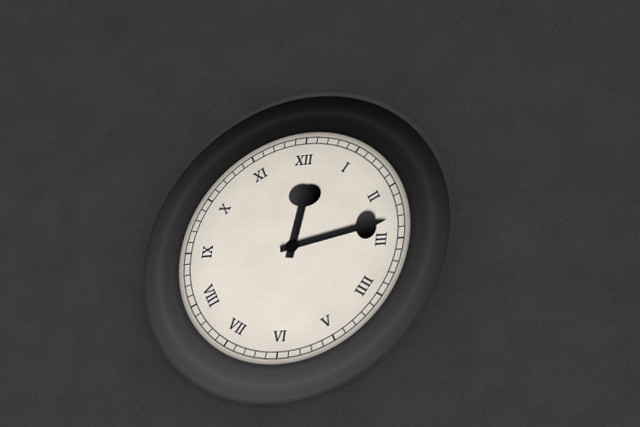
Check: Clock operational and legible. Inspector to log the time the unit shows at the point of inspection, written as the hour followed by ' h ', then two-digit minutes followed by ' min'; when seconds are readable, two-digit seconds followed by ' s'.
12 h 13 min
